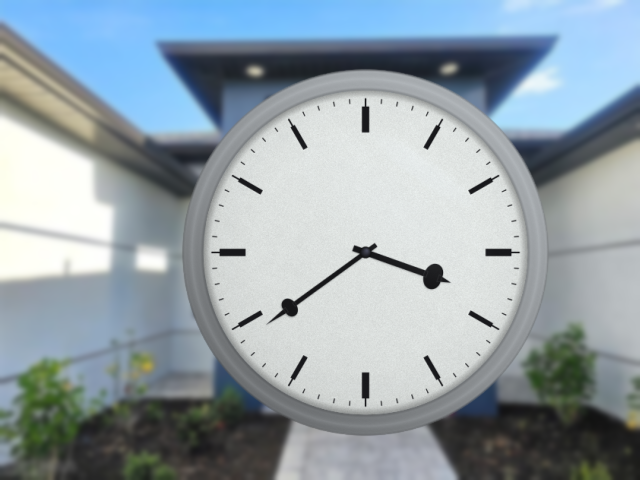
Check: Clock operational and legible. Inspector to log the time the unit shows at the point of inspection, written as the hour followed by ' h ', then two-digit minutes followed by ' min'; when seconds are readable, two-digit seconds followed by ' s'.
3 h 39 min
